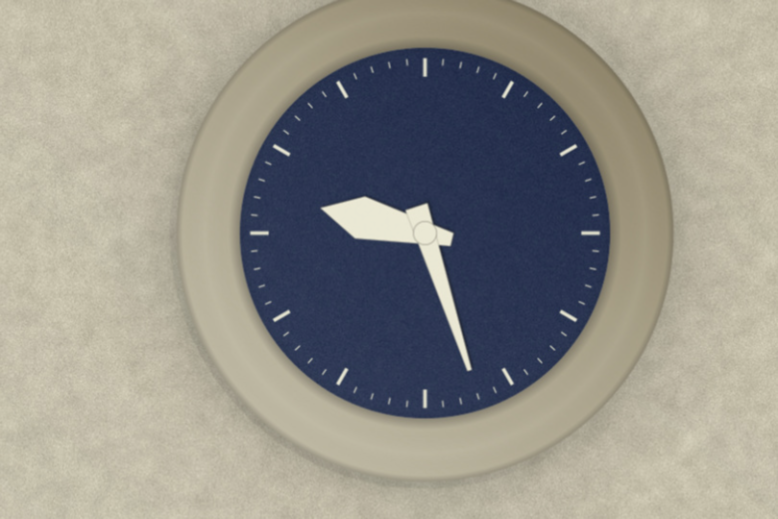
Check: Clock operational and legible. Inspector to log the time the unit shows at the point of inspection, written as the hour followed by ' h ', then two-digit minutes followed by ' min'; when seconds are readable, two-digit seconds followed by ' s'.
9 h 27 min
